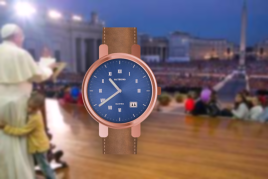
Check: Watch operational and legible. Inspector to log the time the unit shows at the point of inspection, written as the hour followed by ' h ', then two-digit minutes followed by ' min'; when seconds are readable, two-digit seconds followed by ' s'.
10 h 39 min
